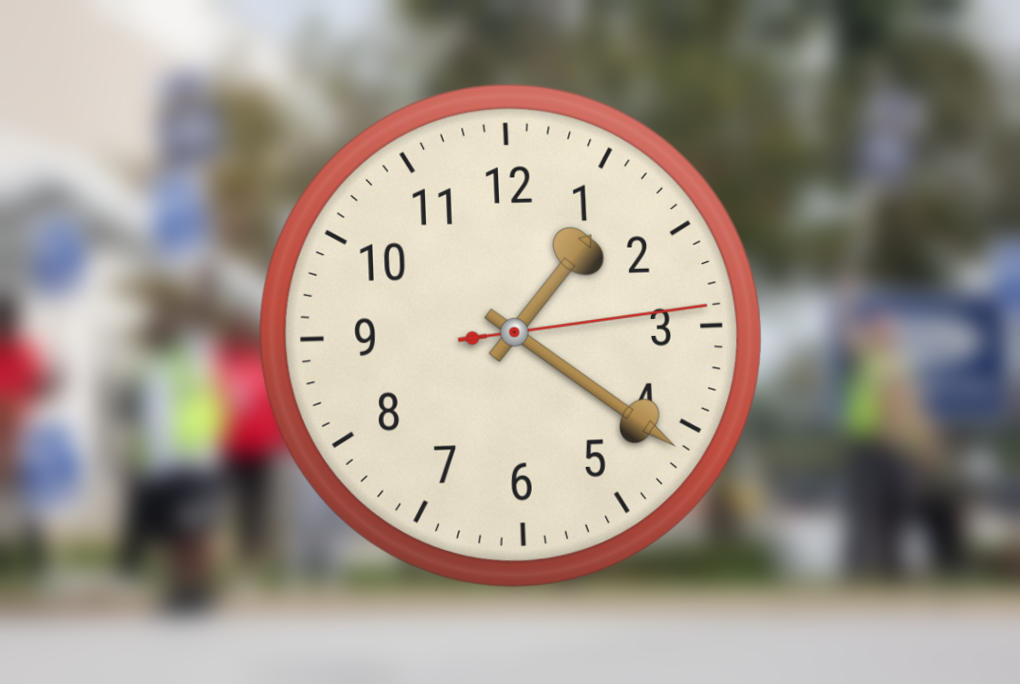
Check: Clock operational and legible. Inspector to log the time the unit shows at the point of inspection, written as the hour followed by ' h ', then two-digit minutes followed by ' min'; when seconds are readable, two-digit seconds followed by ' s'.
1 h 21 min 14 s
